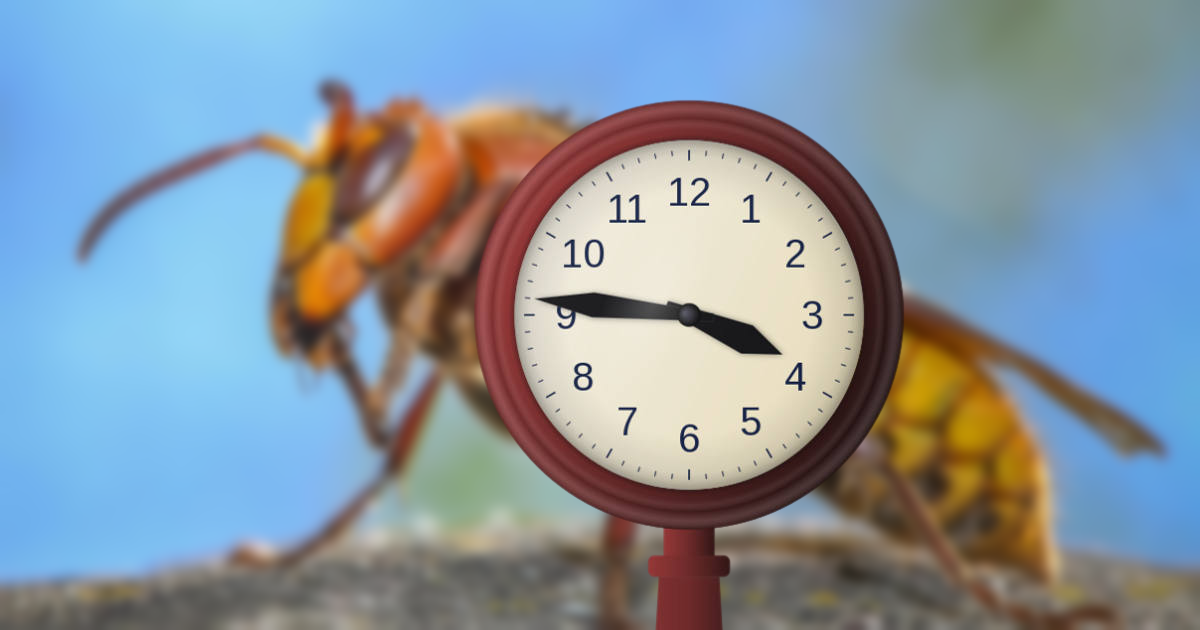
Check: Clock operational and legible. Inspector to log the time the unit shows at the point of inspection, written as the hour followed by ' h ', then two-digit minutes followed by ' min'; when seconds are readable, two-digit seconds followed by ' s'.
3 h 46 min
